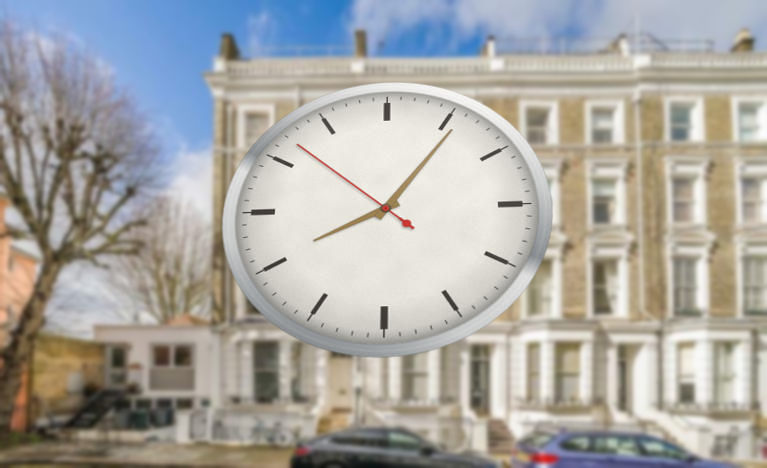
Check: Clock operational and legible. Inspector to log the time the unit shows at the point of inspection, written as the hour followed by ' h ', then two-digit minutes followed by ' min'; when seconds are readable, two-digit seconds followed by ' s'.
8 h 05 min 52 s
